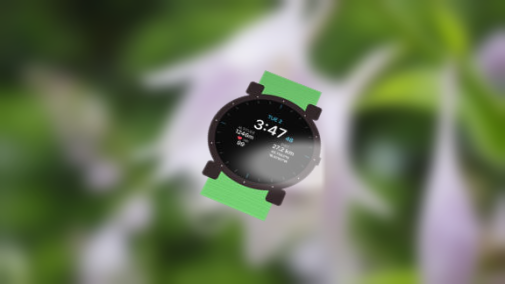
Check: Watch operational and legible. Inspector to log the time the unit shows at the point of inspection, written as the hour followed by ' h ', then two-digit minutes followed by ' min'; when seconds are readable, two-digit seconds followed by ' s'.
3 h 47 min
